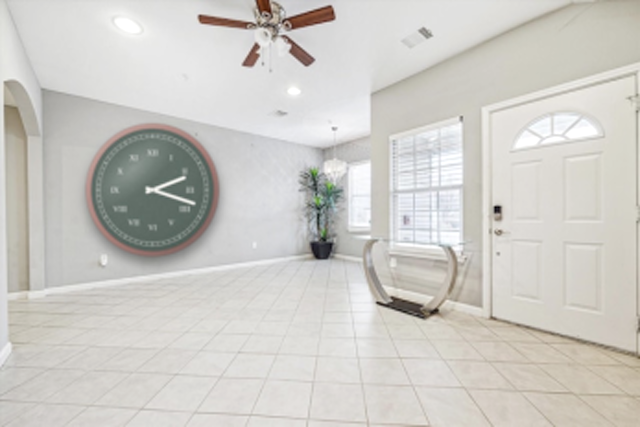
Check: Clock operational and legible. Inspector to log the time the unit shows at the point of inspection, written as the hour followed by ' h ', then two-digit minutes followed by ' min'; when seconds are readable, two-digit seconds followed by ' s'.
2 h 18 min
